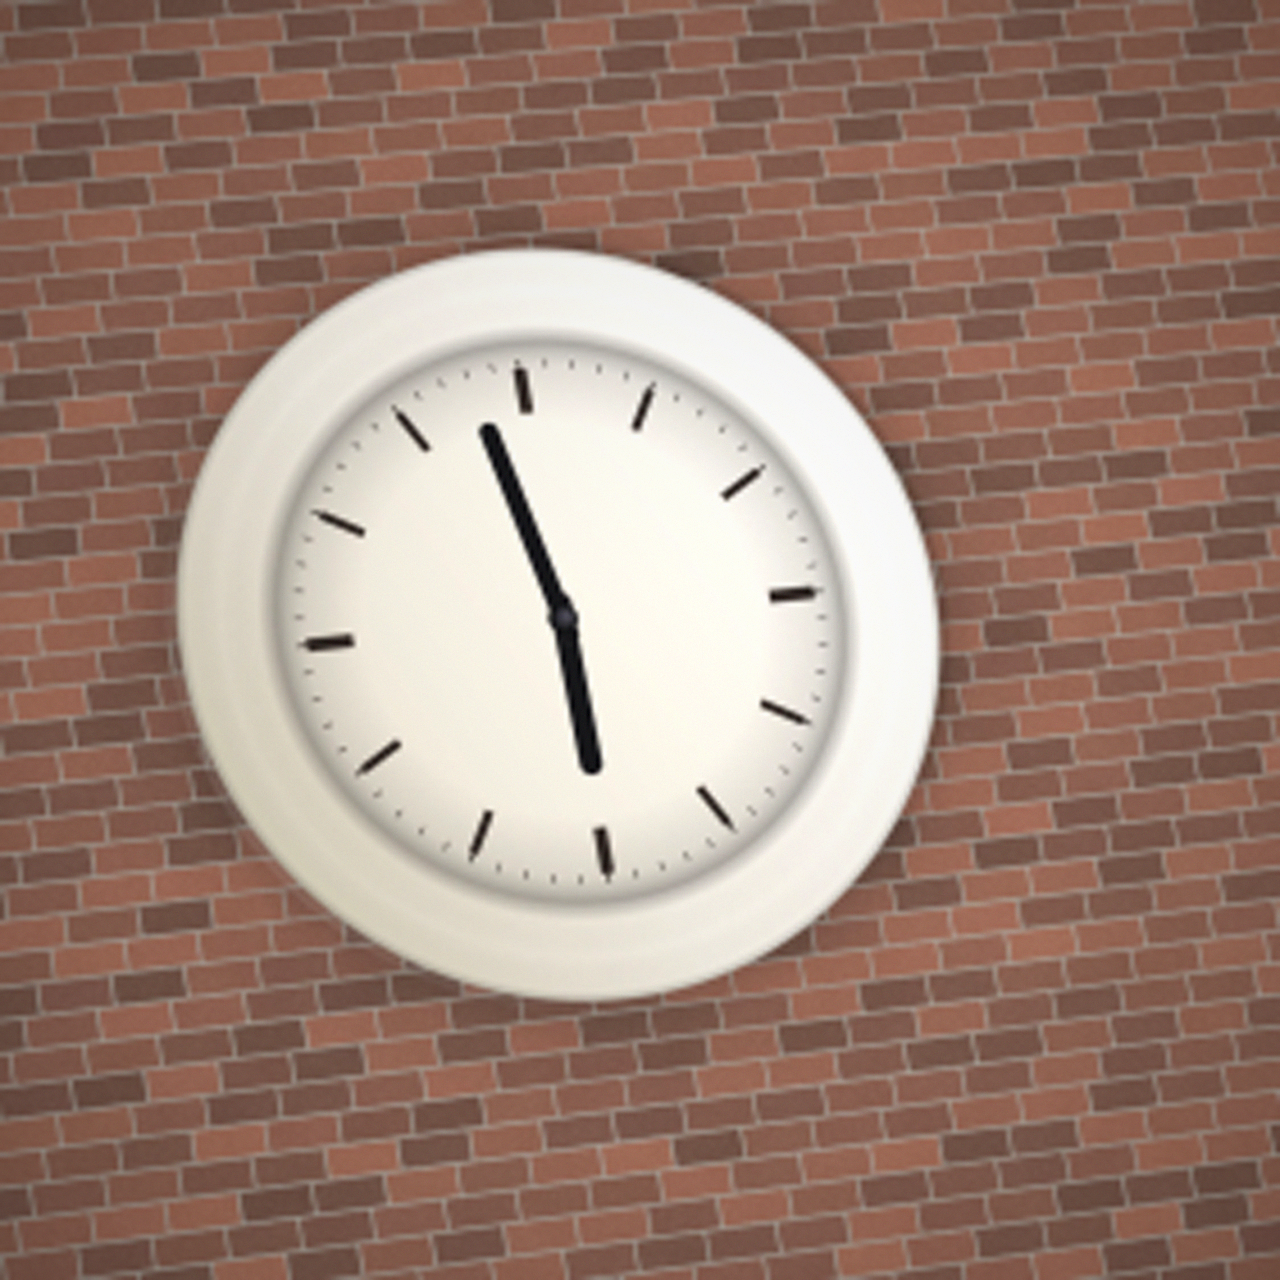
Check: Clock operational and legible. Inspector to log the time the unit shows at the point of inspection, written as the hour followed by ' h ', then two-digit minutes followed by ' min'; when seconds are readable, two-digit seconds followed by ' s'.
5 h 58 min
